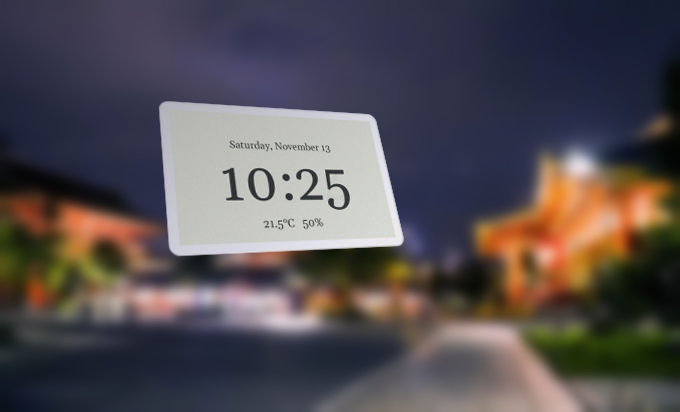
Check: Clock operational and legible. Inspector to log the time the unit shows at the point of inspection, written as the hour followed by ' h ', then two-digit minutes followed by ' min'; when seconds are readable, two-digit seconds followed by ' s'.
10 h 25 min
